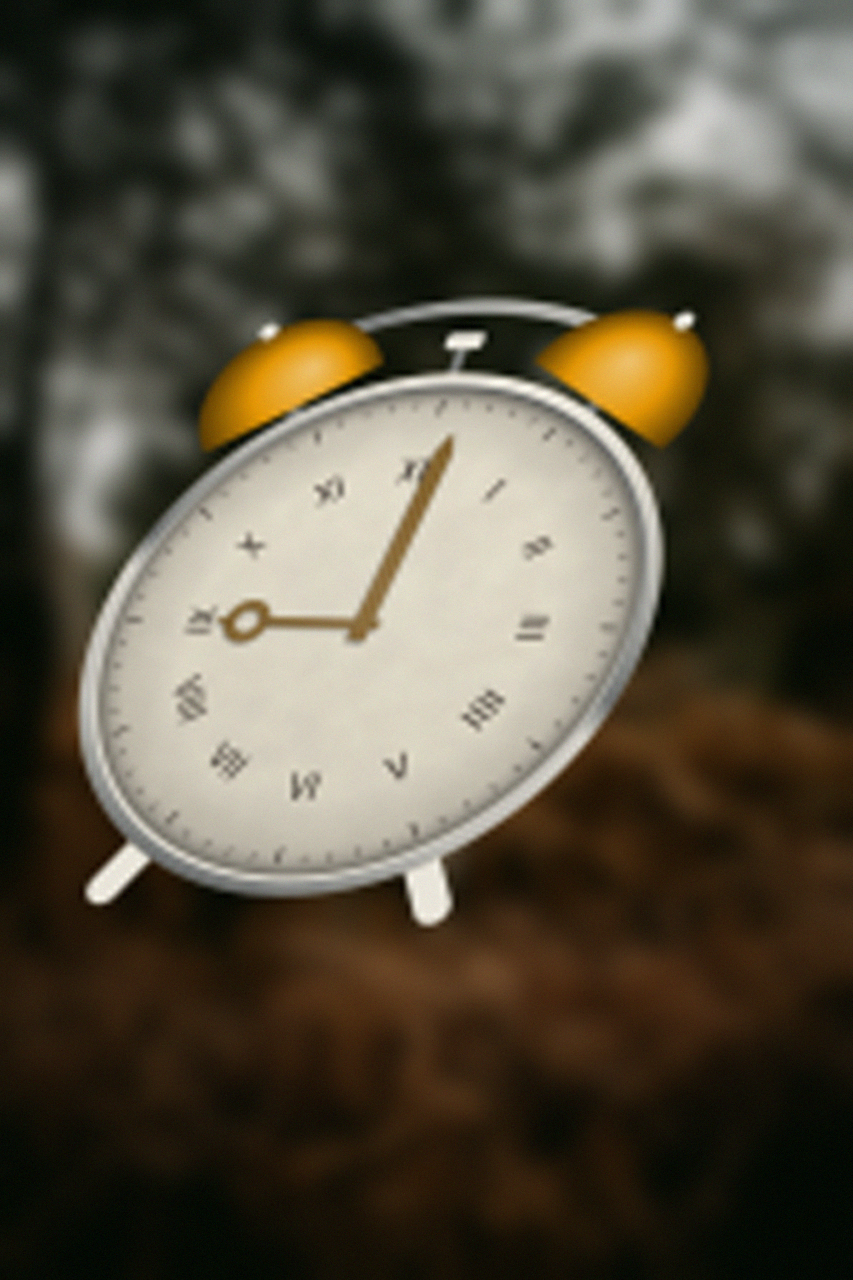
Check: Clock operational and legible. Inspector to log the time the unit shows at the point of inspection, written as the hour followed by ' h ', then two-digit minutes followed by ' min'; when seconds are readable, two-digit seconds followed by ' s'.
9 h 01 min
